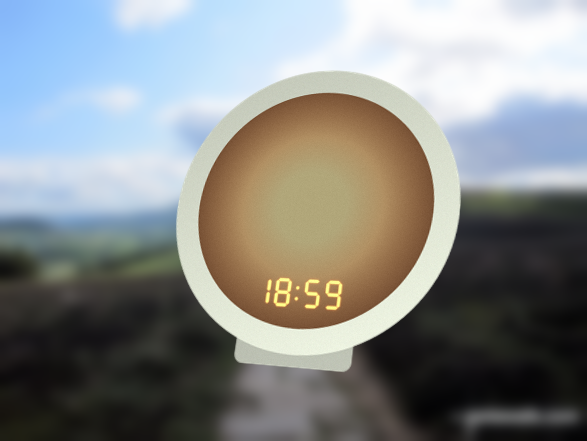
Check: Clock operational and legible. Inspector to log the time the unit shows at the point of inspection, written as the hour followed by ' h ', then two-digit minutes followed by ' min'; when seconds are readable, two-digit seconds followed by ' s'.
18 h 59 min
